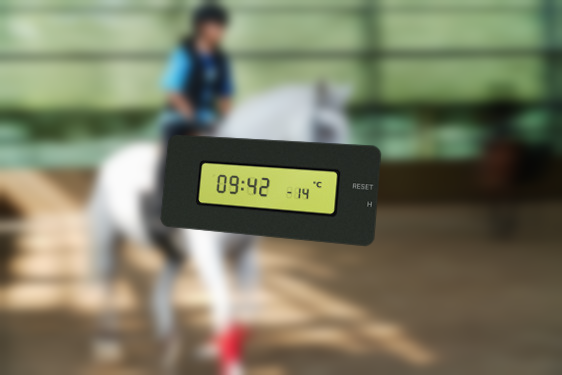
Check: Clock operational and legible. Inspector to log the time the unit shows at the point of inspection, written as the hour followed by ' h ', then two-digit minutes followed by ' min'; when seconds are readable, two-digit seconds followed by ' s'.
9 h 42 min
